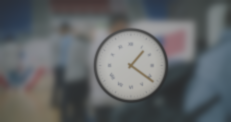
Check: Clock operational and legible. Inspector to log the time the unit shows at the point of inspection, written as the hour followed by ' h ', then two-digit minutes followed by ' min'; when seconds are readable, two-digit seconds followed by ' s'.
1 h 21 min
